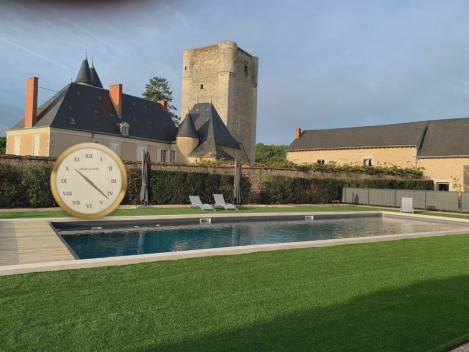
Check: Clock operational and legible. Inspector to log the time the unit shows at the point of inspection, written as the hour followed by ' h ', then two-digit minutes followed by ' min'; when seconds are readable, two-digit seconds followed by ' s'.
10 h 22 min
